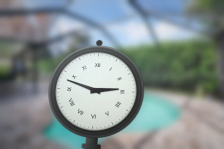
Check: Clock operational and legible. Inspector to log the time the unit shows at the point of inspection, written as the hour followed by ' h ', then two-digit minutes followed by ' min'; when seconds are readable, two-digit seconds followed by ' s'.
2 h 48 min
